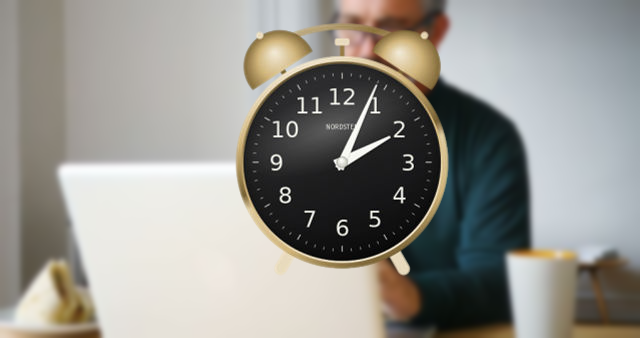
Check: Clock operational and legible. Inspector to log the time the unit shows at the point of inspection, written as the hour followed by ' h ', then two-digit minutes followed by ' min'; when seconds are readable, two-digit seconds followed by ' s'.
2 h 04 min
